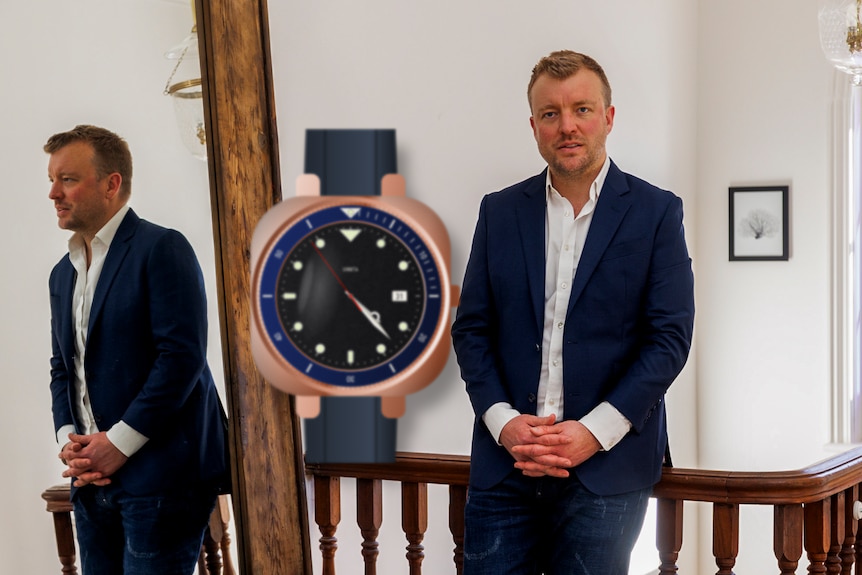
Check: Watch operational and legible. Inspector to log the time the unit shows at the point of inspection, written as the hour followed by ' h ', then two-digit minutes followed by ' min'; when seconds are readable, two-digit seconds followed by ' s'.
4 h 22 min 54 s
